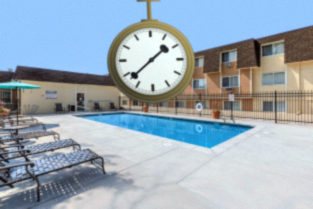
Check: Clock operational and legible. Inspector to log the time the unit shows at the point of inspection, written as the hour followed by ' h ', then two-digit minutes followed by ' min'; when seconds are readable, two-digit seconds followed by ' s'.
1 h 38 min
